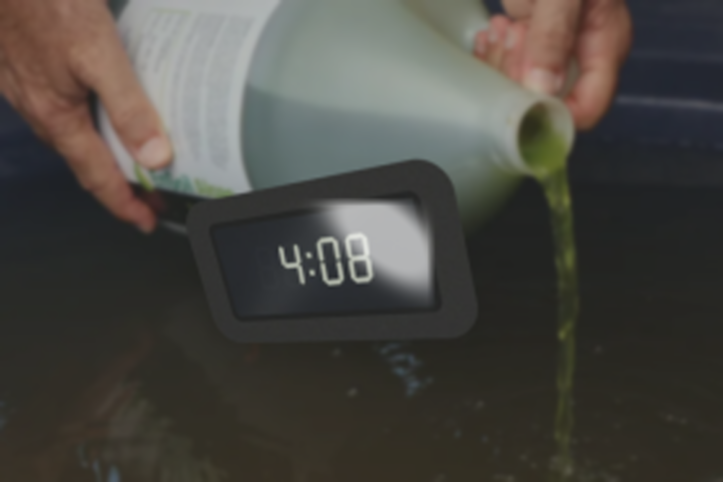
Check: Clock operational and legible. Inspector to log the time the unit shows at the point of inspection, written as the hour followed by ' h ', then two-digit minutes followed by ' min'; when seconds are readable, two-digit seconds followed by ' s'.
4 h 08 min
